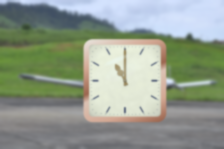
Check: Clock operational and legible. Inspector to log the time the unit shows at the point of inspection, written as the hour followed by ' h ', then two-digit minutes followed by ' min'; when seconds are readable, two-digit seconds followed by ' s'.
11 h 00 min
